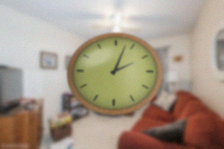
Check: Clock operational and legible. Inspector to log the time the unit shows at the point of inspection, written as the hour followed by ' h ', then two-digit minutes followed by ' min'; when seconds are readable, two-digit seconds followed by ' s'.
2 h 03 min
